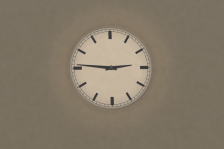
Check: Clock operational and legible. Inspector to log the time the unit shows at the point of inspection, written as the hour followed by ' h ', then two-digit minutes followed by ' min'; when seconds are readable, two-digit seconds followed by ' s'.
2 h 46 min
